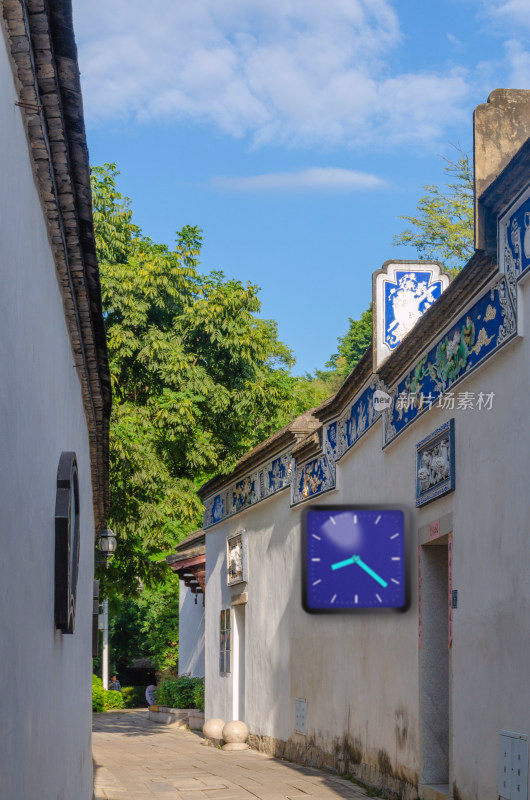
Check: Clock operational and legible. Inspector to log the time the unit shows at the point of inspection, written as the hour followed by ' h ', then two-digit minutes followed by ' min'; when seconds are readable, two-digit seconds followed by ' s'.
8 h 22 min
